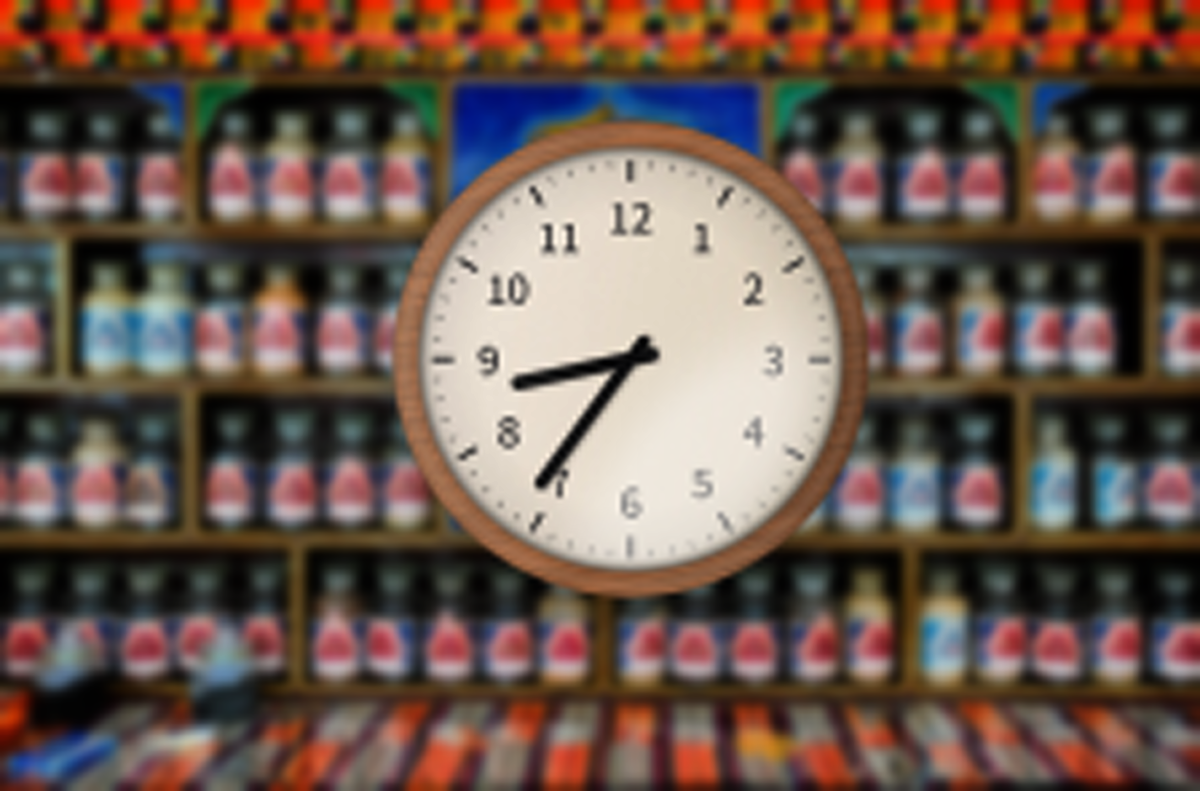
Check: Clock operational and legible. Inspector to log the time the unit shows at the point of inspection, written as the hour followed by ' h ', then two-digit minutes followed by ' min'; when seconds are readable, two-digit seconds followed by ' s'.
8 h 36 min
